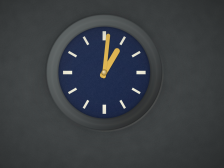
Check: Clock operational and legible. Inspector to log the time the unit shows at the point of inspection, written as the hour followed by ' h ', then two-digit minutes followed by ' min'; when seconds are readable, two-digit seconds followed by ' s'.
1 h 01 min
